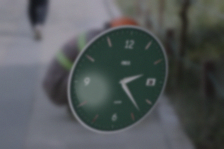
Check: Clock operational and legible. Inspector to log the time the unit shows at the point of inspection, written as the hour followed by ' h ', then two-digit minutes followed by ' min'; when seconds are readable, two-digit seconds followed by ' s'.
2 h 23 min
